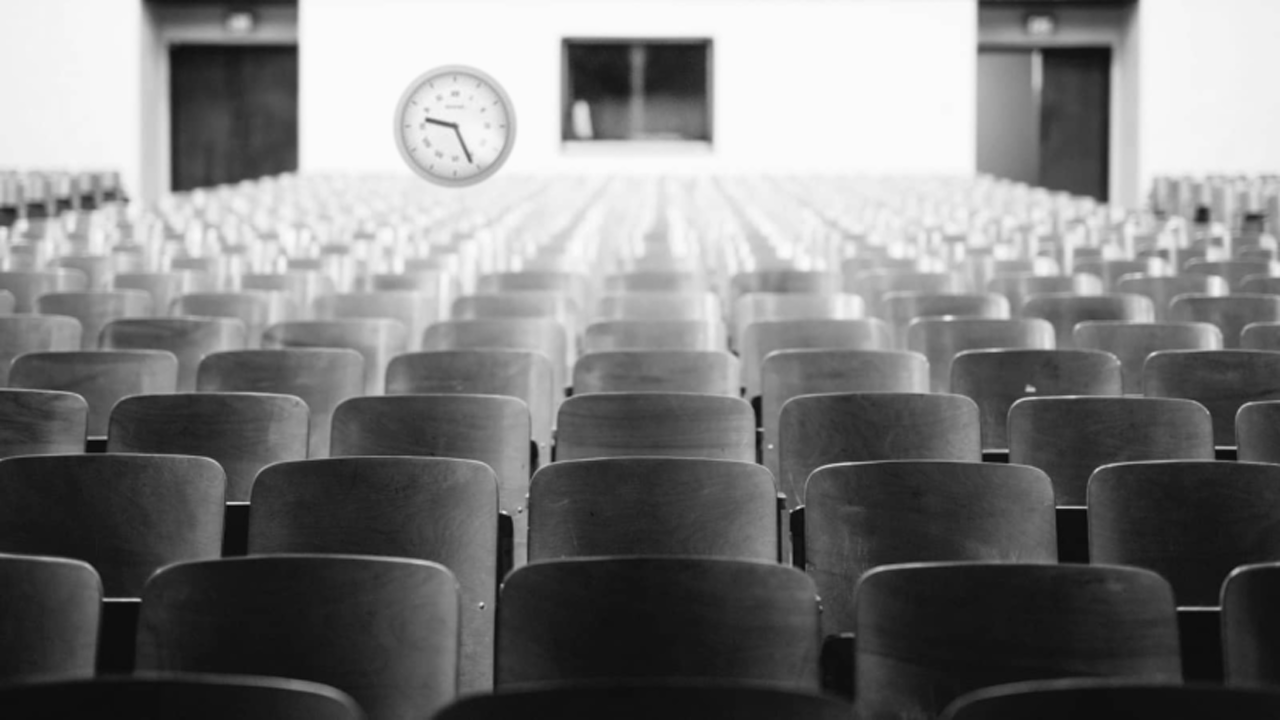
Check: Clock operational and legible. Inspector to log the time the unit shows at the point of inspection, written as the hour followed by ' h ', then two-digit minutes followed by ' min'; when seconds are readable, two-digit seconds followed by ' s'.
9 h 26 min
